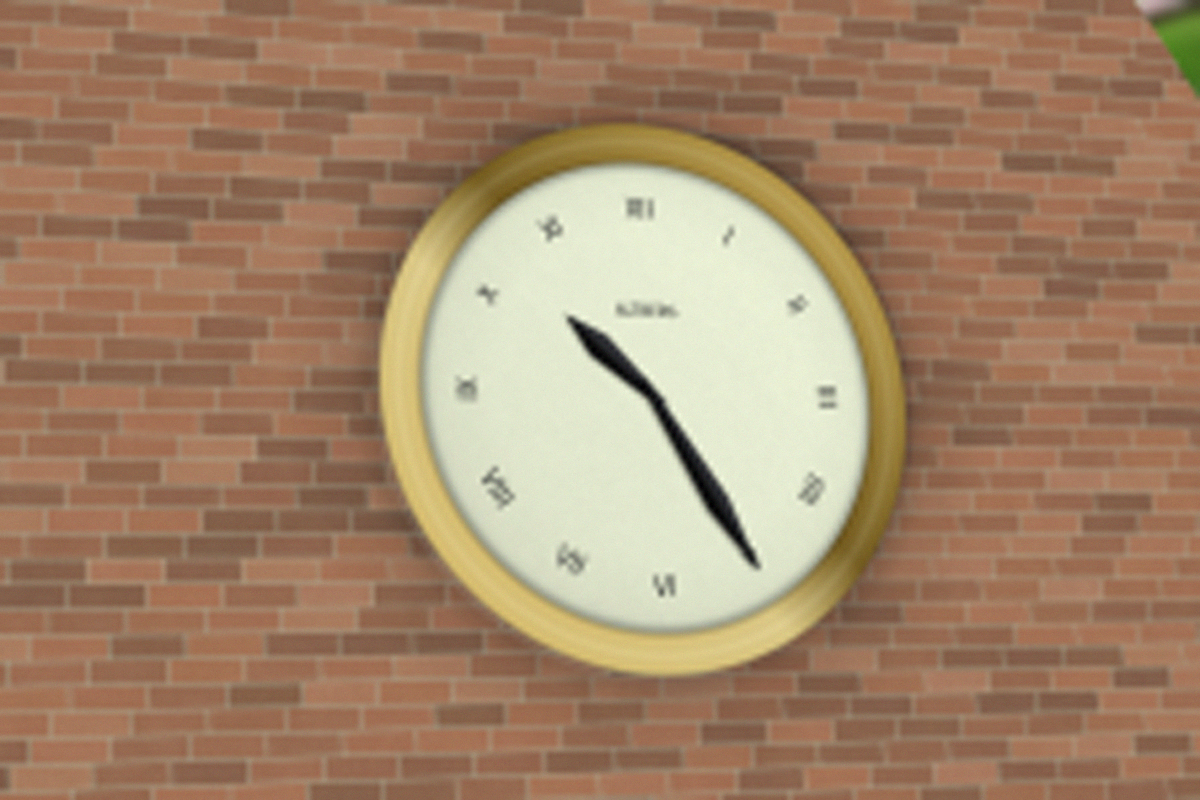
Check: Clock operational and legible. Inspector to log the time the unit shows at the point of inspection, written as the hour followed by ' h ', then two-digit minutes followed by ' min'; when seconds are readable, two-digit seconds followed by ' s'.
10 h 25 min
